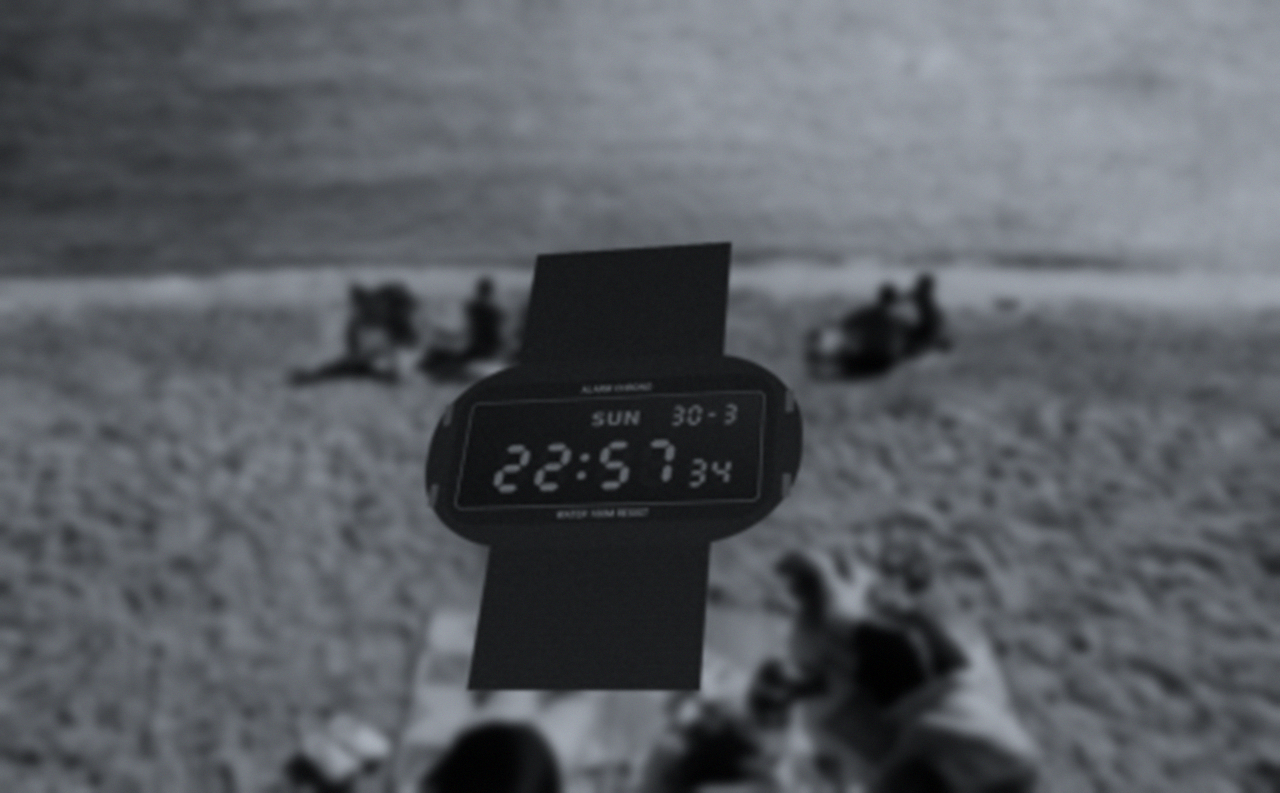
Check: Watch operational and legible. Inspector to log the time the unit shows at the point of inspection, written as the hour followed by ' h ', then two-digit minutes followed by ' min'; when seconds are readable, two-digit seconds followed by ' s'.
22 h 57 min 34 s
